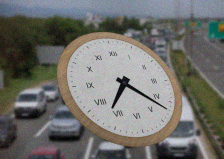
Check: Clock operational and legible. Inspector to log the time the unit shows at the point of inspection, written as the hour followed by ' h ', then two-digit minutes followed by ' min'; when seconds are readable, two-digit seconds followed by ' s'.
7 h 22 min
